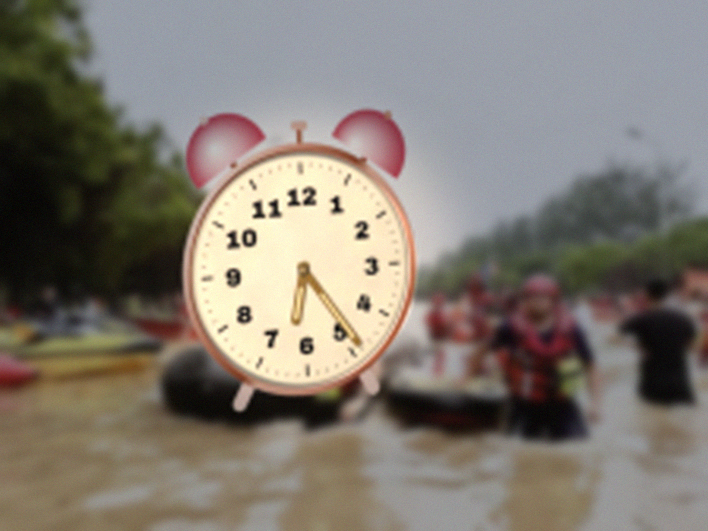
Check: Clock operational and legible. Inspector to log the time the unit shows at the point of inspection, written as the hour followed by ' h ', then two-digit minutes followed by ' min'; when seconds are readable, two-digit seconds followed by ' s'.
6 h 24 min
